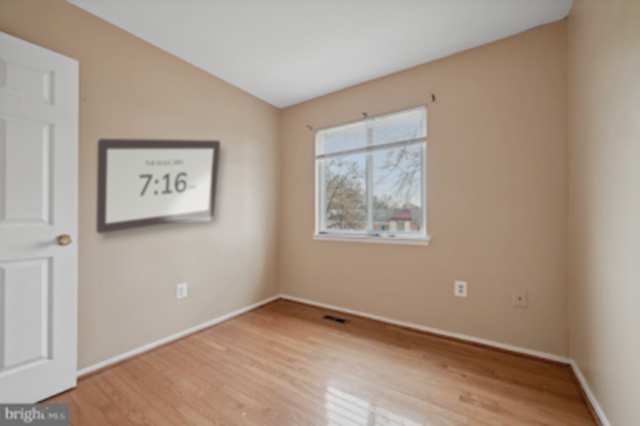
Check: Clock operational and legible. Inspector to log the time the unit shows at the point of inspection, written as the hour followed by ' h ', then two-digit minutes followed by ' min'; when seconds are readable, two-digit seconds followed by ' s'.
7 h 16 min
